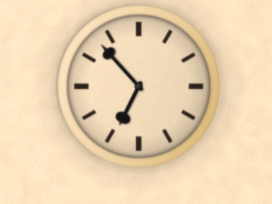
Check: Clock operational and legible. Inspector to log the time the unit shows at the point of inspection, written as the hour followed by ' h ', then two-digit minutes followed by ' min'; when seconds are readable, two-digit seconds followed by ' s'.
6 h 53 min
